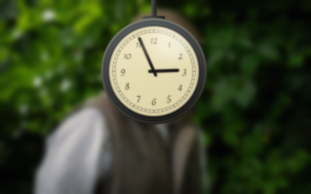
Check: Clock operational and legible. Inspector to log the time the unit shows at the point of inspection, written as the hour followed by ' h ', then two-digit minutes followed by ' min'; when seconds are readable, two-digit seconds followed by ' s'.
2 h 56 min
